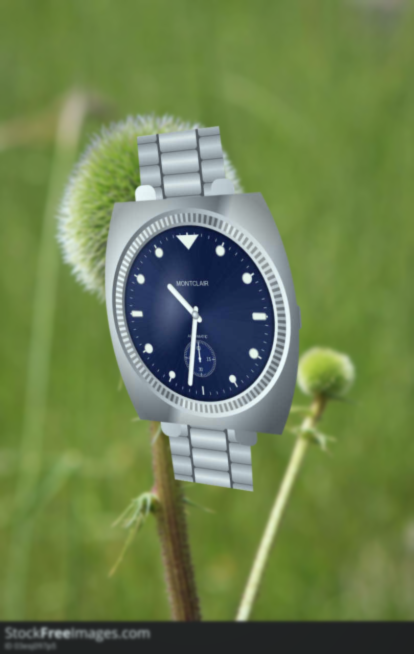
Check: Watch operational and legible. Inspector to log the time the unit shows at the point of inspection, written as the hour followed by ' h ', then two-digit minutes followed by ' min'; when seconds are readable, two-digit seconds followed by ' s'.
10 h 32 min
